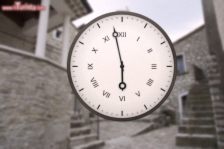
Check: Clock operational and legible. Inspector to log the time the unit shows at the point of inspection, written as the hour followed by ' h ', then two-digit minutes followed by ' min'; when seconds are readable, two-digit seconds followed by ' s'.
5 h 58 min
